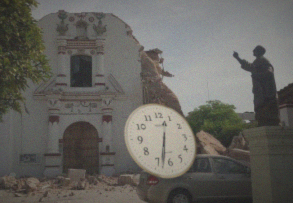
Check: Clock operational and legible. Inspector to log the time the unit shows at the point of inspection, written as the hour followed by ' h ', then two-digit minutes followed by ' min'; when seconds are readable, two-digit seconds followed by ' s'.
12 h 33 min
